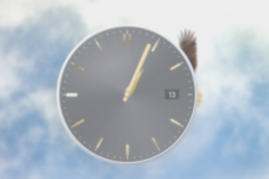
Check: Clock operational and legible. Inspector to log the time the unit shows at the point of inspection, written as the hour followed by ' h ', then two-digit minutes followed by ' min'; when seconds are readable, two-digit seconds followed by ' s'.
1 h 04 min
